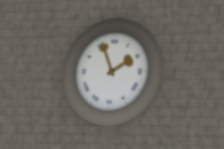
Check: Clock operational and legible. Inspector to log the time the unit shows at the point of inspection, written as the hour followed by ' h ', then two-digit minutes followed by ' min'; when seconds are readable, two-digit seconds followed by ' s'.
1 h 56 min
